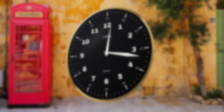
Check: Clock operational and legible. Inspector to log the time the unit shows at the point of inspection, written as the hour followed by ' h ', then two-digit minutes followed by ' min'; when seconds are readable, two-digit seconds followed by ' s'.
12 h 17 min
